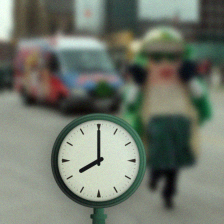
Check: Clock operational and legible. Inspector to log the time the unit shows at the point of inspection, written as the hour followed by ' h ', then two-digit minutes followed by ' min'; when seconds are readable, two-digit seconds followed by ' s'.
8 h 00 min
